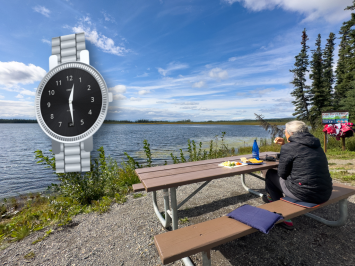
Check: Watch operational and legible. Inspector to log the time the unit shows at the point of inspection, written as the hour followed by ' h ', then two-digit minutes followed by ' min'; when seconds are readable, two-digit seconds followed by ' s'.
12 h 29 min
